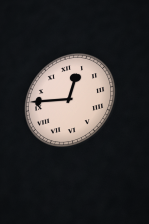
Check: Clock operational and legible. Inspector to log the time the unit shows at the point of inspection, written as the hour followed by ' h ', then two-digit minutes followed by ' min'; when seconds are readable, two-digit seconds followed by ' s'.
12 h 47 min
